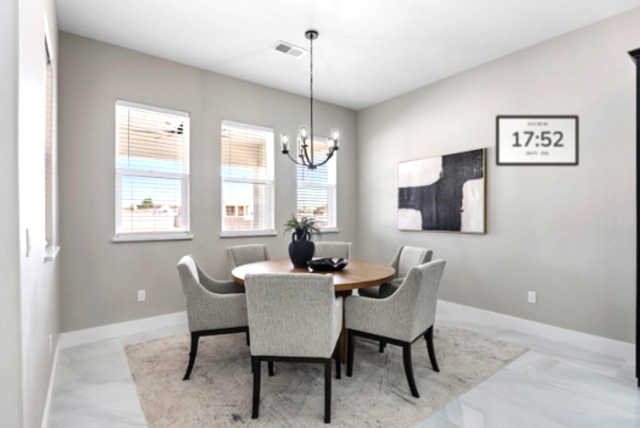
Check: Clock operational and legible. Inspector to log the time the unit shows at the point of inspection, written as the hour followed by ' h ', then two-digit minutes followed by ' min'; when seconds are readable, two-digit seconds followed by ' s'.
17 h 52 min
